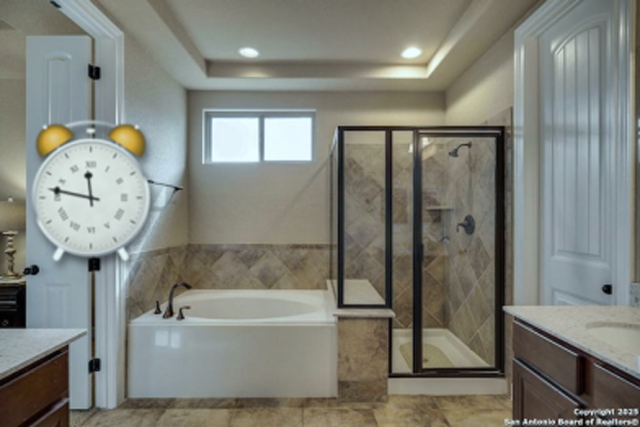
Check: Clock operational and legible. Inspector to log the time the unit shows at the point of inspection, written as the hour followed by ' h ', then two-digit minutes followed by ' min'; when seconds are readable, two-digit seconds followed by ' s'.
11 h 47 min
